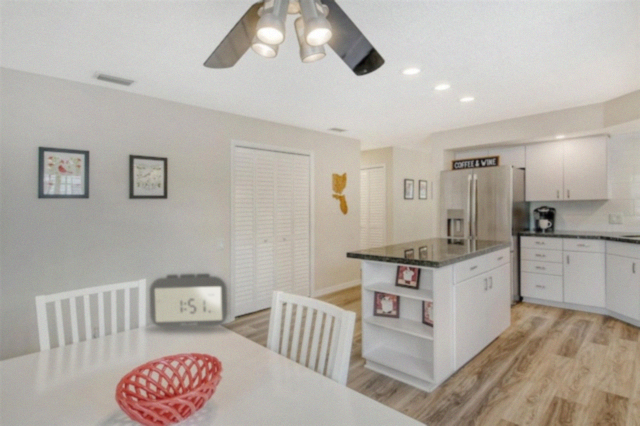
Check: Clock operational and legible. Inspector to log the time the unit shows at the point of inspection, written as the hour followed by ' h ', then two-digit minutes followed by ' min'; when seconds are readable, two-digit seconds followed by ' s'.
1 h 51 min
